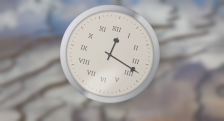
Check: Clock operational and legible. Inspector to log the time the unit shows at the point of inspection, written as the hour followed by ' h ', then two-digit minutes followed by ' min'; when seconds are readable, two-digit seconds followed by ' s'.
12 h 18 min
